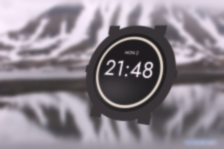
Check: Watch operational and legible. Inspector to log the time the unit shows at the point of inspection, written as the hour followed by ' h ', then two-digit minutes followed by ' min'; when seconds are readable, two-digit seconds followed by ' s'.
21 h 48 min
